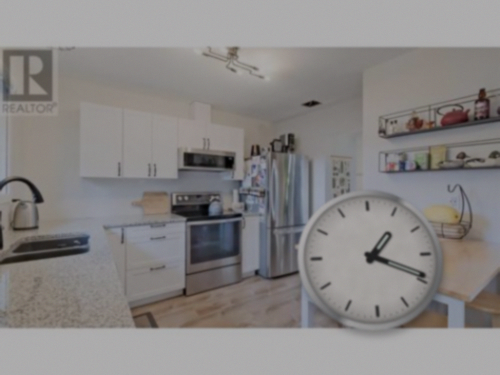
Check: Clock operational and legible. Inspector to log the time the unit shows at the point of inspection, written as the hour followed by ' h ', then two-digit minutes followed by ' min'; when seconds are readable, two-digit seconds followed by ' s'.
1 h 19 min
